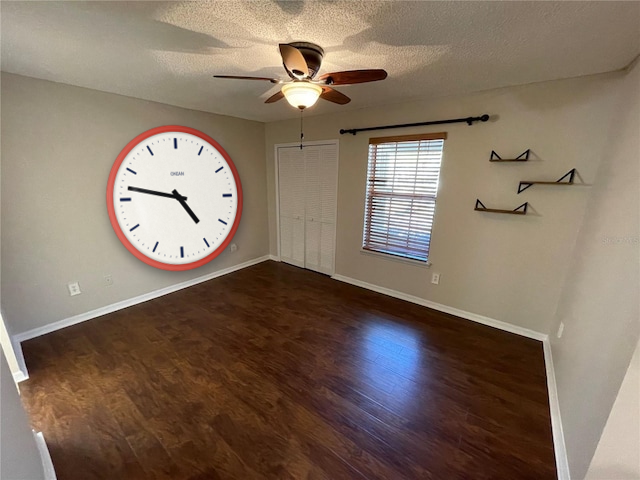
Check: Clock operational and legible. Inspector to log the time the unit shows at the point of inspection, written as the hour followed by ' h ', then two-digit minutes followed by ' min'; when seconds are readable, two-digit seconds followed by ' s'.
4 h 47 min
